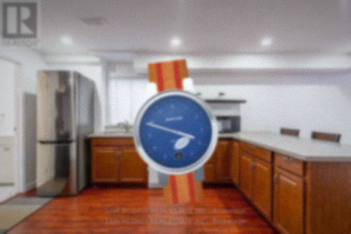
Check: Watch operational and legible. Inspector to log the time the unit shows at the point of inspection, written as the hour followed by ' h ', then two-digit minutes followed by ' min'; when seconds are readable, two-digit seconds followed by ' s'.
3 h 49 min
